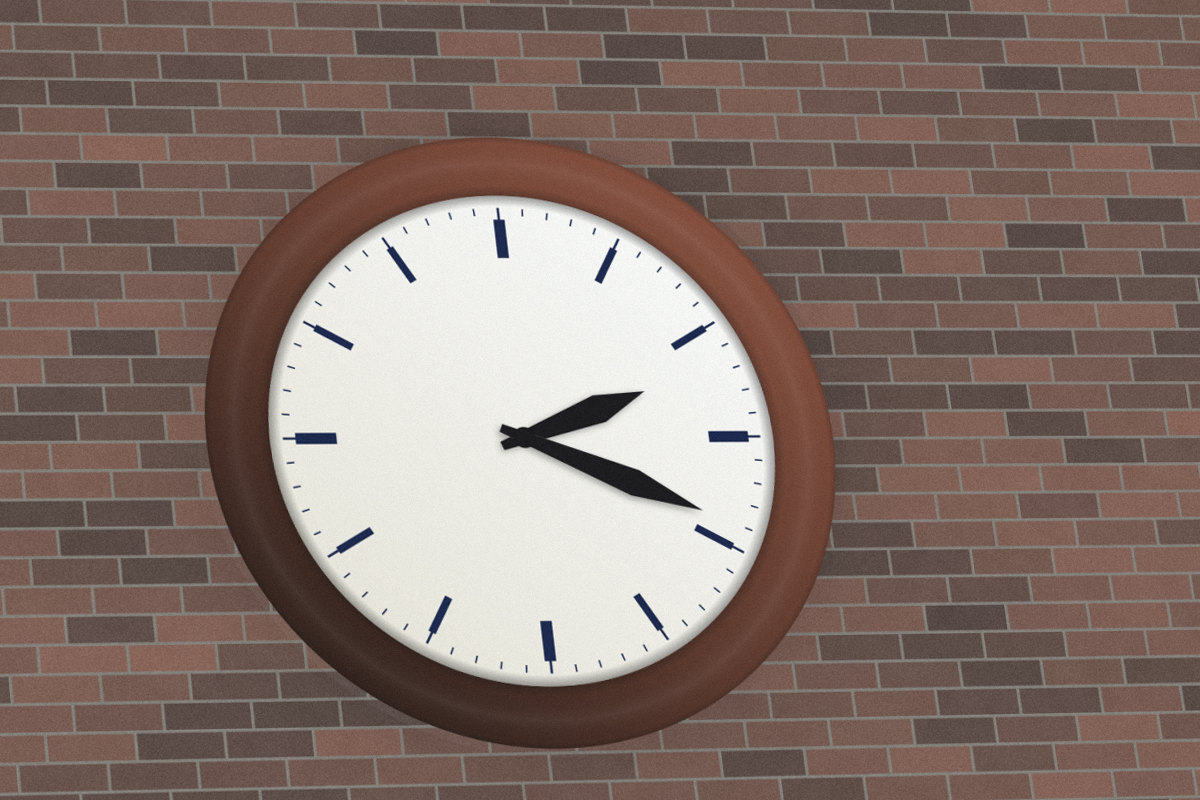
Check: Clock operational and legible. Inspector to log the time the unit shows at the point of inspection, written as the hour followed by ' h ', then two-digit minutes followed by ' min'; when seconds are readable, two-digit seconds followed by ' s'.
2 h 19 min
